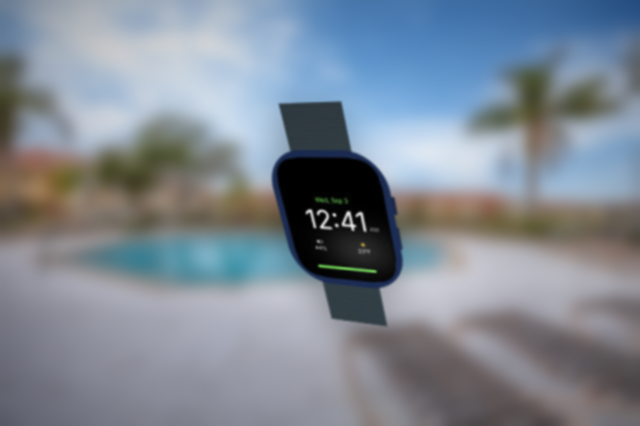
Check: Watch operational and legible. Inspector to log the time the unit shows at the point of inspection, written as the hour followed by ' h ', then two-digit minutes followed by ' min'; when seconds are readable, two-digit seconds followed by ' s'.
12 h 41 min
